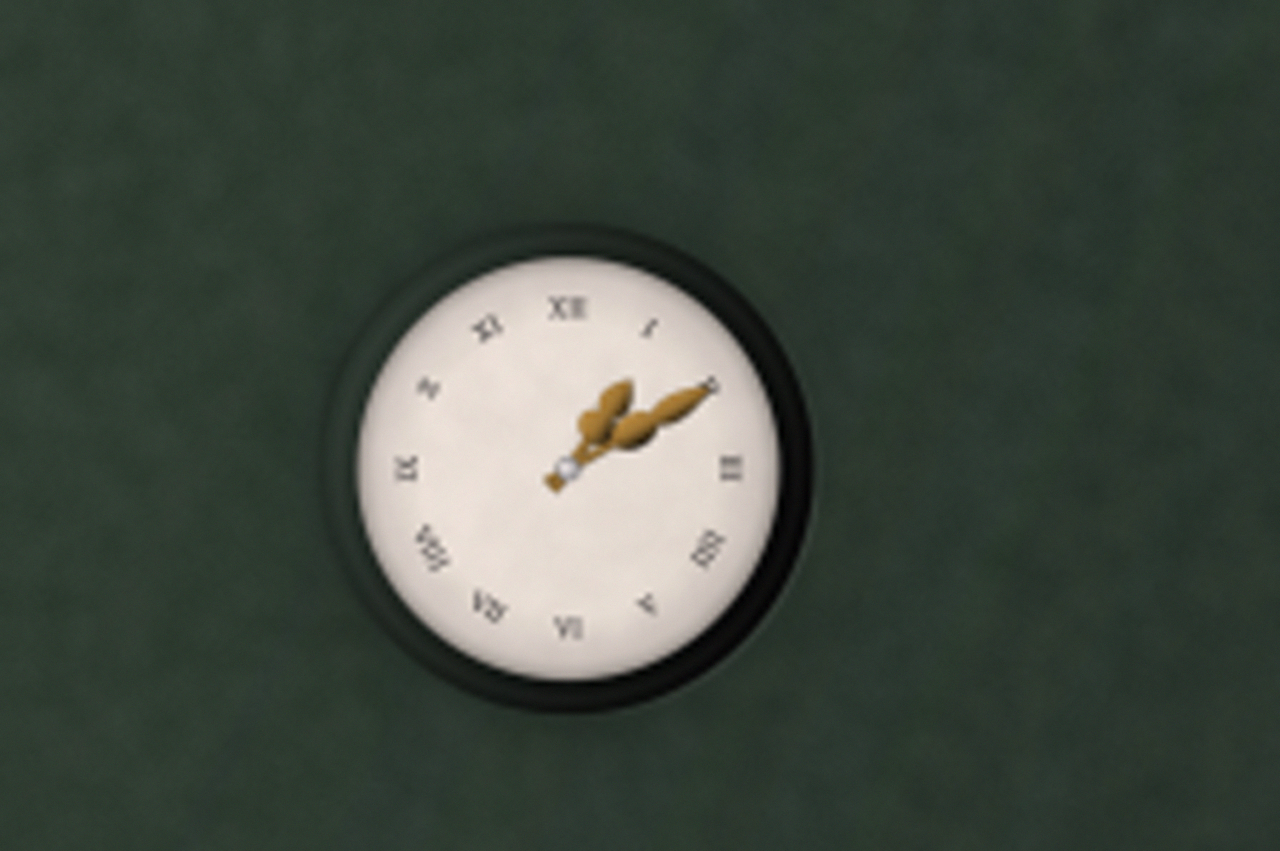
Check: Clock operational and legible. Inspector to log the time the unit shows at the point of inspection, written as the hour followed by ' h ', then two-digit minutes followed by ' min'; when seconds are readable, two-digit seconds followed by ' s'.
1 h 10 min
